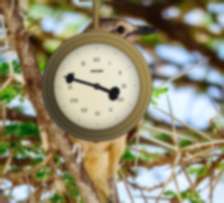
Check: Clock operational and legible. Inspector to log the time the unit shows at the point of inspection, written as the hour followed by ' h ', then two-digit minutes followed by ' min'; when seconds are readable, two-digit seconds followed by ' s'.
3 h 48 min
